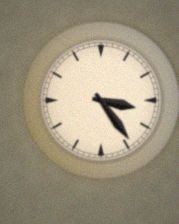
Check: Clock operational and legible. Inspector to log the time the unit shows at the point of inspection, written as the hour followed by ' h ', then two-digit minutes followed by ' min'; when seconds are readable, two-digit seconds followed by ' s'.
3 h 24 min
